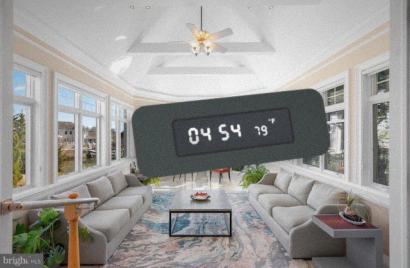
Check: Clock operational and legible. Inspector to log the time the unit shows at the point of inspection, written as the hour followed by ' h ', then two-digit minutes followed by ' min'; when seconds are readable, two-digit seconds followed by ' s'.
4 h 54 min
